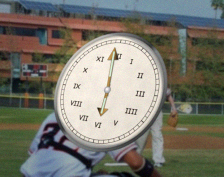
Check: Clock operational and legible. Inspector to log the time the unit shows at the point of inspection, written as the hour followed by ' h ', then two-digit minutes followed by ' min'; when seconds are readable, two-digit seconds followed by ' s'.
5 h 59 min
